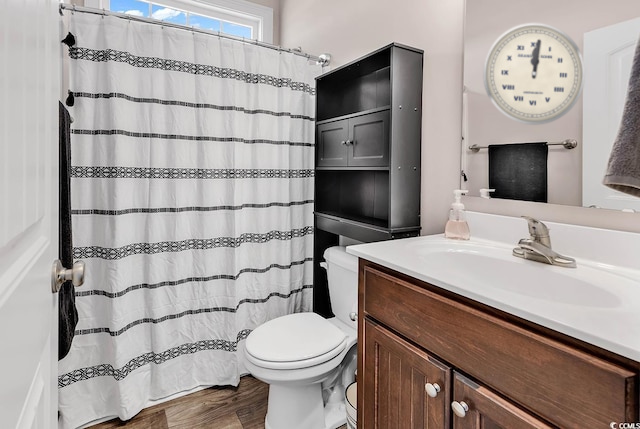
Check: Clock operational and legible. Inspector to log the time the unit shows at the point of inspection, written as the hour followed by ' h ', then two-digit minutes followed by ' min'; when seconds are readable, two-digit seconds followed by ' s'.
12 h 01 min
